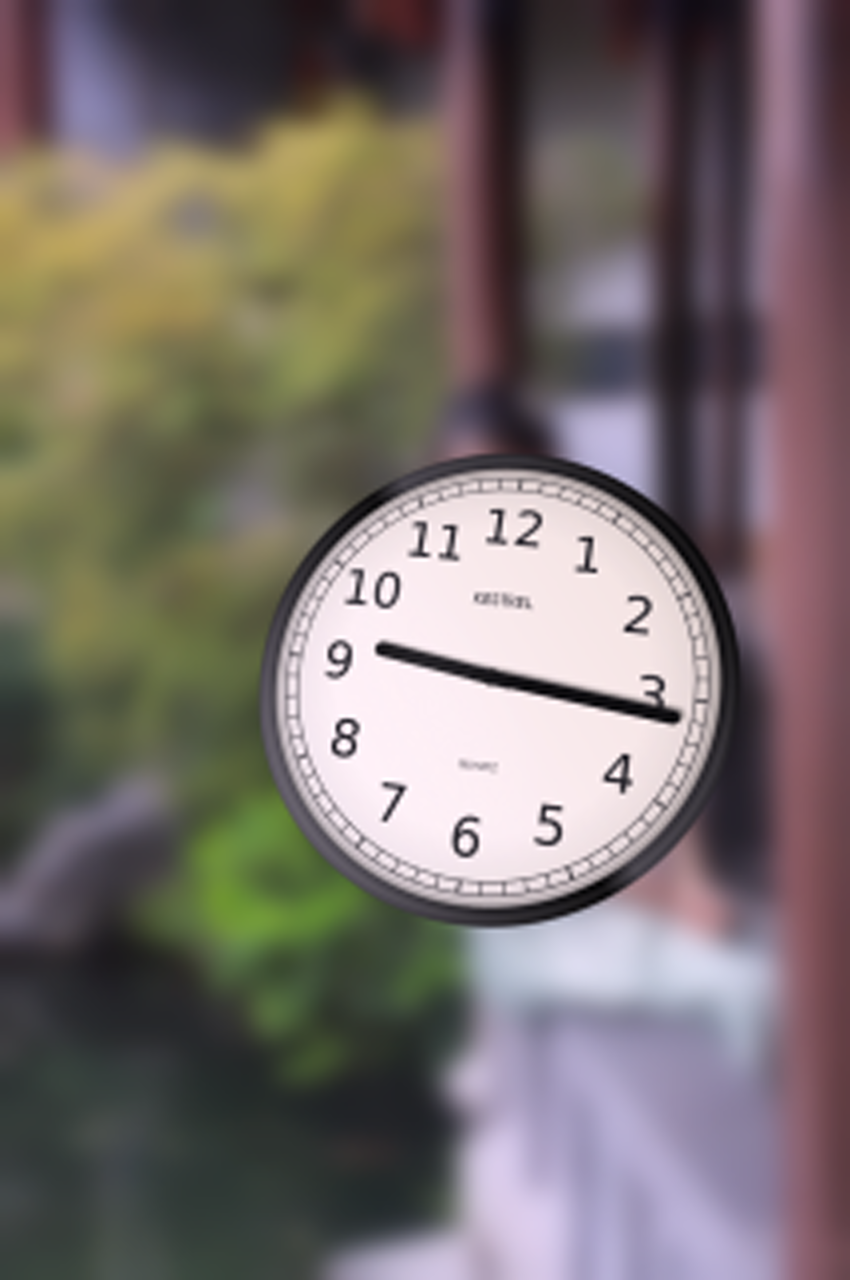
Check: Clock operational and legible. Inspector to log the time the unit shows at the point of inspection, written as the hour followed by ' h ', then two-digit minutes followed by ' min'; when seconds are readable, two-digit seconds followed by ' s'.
9 h 16 min
